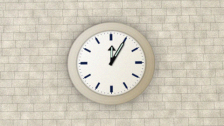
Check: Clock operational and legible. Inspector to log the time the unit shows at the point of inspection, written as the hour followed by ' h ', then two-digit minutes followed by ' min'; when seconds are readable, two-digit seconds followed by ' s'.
12 h 05 min
